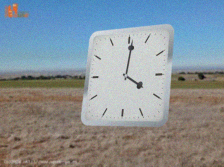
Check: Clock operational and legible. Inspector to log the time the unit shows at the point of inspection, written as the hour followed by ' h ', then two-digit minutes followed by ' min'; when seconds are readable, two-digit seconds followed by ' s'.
4 h 01 min
